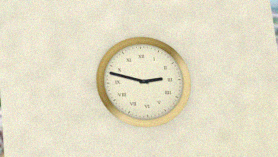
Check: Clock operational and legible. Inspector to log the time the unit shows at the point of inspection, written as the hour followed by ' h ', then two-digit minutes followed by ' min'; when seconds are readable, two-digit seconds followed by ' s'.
2 h 48 min
